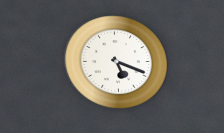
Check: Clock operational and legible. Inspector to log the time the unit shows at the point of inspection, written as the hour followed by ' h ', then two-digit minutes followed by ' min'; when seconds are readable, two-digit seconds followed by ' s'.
5 h 19 min
